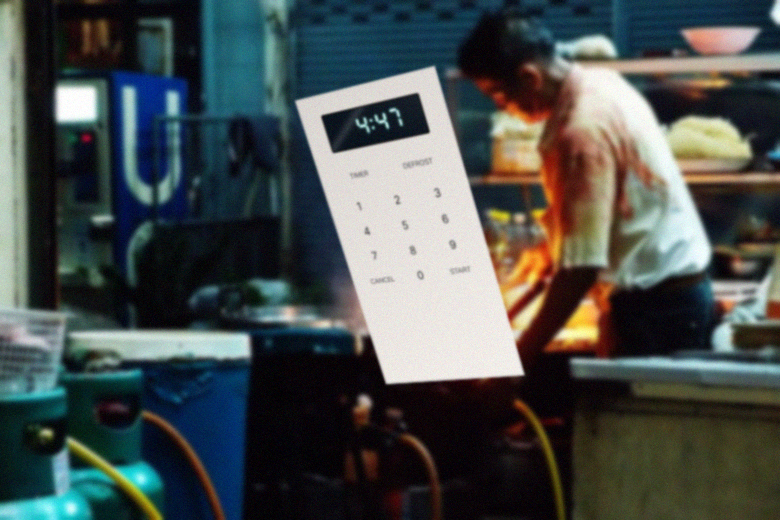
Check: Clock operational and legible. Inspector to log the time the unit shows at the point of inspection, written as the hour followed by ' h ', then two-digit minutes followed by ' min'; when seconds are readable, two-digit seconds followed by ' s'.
4 h 47 min
